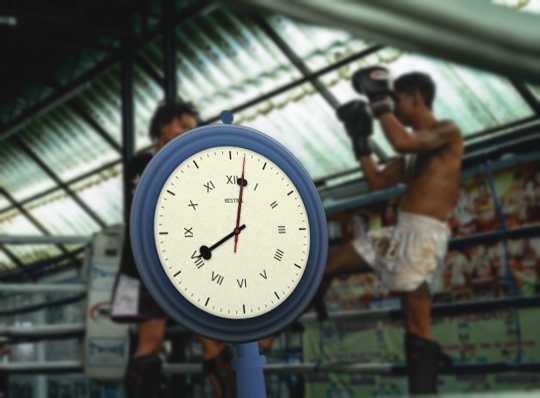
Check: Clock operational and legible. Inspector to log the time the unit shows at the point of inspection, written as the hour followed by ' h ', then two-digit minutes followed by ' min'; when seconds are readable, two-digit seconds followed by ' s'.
8 h 02 min 02 s
